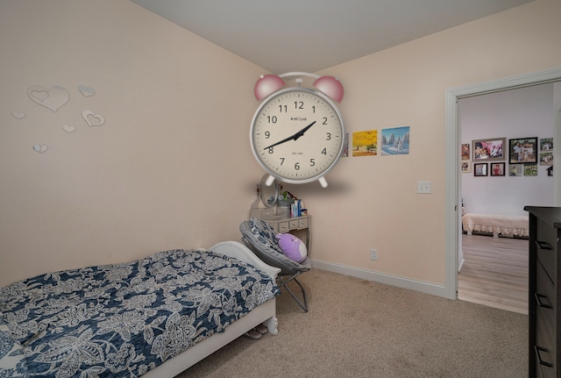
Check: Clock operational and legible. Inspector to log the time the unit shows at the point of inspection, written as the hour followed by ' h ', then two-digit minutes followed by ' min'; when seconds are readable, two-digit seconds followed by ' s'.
1 h 41 min
